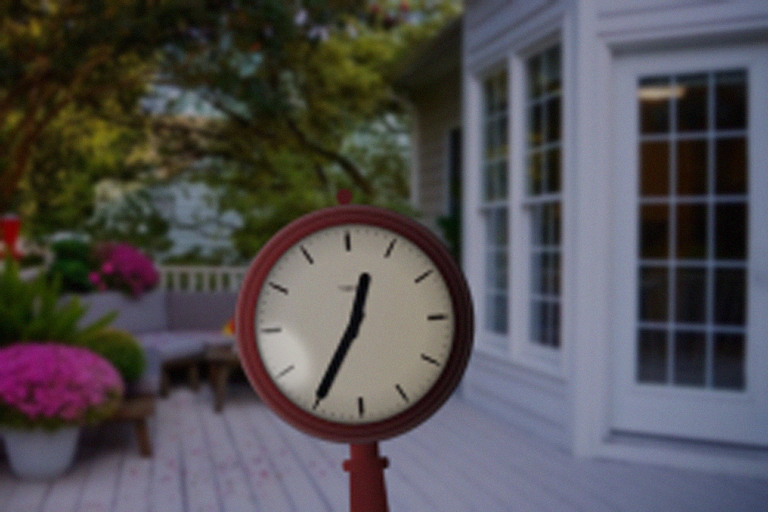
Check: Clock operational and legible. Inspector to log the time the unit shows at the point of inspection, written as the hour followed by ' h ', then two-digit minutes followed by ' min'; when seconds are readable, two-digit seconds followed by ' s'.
12 h 35 min
